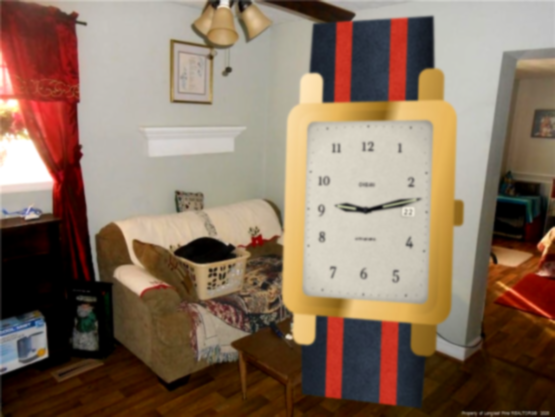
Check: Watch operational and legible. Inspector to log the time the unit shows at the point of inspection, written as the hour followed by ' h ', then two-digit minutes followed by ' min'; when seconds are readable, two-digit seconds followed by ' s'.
9 h 13 min
